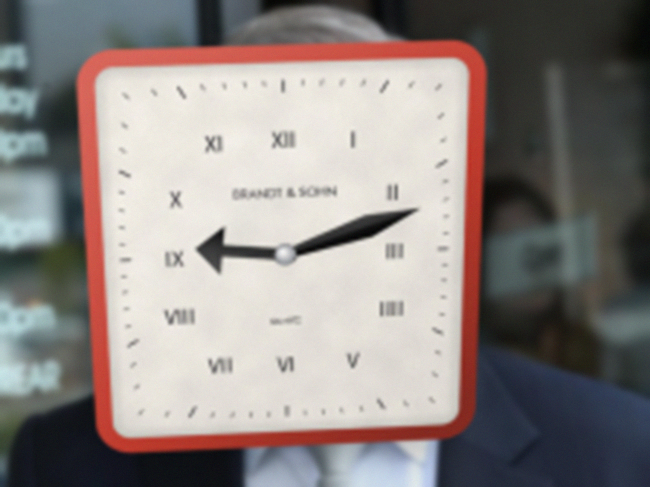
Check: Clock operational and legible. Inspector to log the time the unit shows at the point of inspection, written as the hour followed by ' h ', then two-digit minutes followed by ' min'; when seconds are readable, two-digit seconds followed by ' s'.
9 h 12 min
